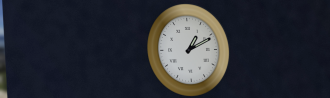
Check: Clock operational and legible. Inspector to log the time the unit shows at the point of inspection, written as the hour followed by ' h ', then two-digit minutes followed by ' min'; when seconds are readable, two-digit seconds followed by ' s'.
1 h 11 min
